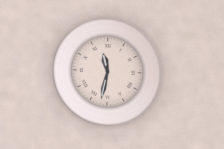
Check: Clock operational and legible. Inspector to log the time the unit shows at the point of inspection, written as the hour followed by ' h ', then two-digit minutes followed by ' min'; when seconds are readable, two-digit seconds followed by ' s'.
11 h 32 min
